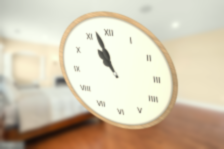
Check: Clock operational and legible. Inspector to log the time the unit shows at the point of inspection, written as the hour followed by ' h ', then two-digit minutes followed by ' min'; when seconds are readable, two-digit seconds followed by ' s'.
10 h 57 min
